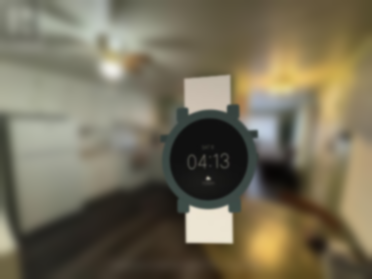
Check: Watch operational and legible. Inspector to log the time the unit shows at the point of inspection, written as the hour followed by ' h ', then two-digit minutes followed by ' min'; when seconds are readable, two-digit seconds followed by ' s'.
4 h 13 min
